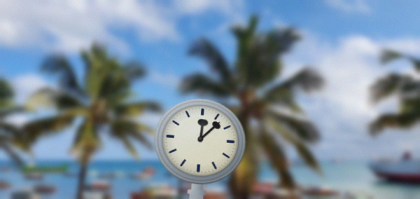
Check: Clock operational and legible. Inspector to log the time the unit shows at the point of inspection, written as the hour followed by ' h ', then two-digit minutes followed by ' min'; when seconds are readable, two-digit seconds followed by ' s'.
12 h 07 min
